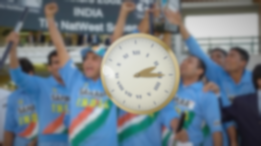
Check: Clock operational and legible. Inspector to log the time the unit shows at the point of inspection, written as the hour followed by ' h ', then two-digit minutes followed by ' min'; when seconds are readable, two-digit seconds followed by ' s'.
2 h 15 min
